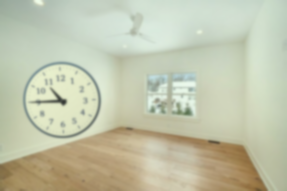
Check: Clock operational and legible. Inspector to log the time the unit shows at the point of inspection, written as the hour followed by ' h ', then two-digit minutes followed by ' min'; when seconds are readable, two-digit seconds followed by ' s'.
10 h 45 min
